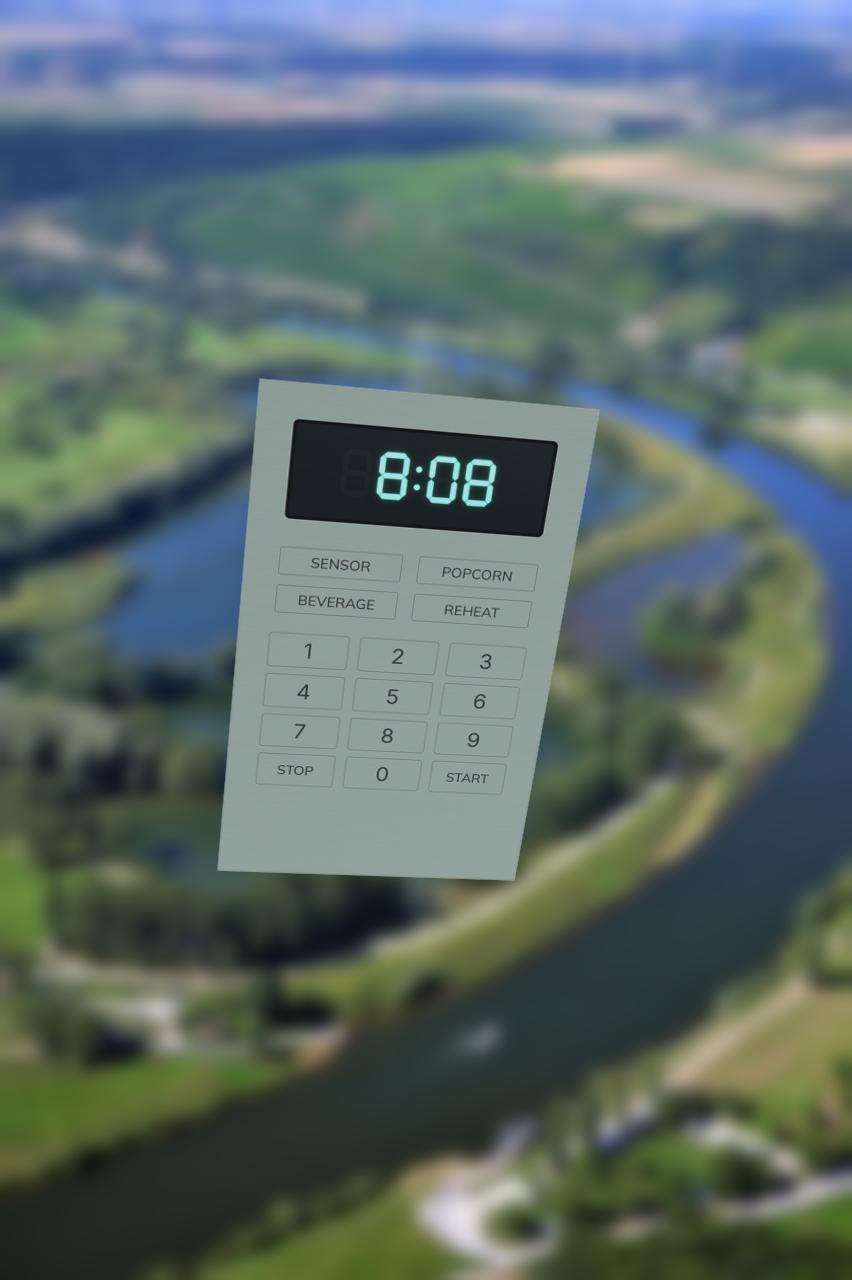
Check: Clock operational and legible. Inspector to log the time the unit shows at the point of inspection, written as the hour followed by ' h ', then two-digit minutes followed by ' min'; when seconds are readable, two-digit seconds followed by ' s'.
8 h 08 min
